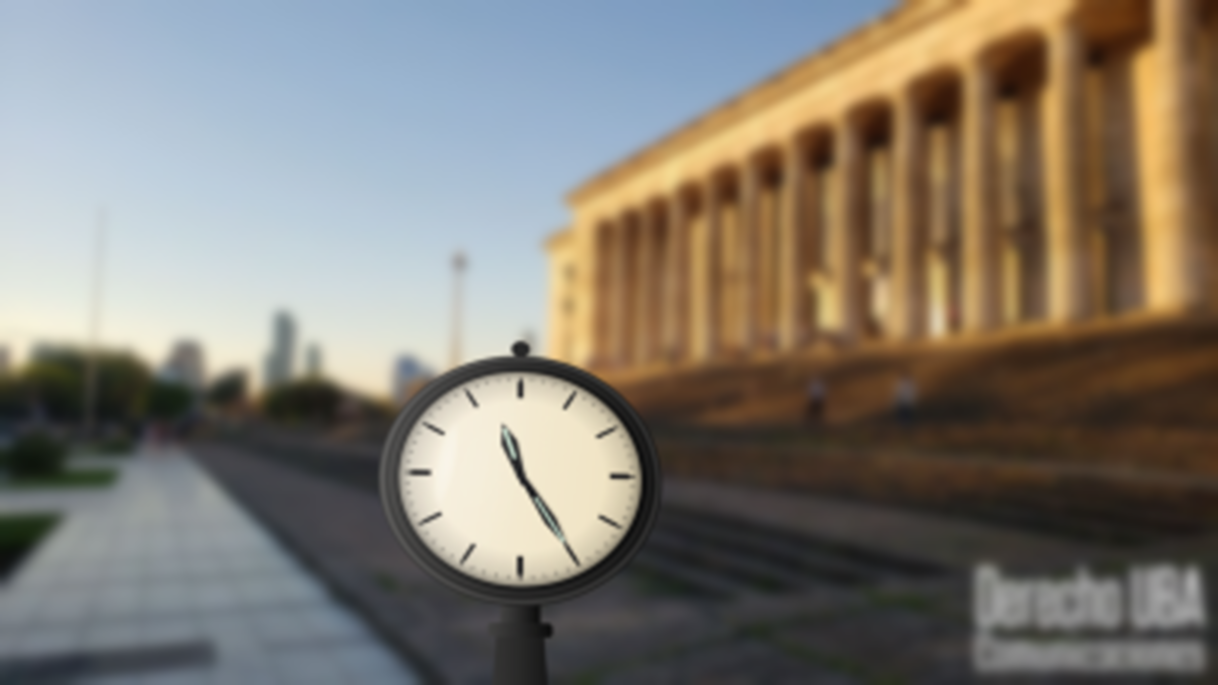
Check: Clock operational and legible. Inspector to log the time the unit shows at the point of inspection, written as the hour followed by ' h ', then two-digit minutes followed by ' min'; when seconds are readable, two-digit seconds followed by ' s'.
11 h 25 min
